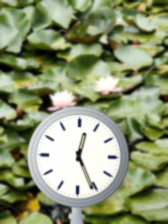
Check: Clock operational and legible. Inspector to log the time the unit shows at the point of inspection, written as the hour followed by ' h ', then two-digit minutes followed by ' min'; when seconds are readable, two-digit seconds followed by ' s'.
12 h 26 min
